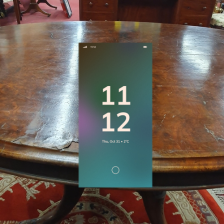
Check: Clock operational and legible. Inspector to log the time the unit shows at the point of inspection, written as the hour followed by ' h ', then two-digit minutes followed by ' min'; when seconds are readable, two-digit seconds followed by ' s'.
11 h 12 min
